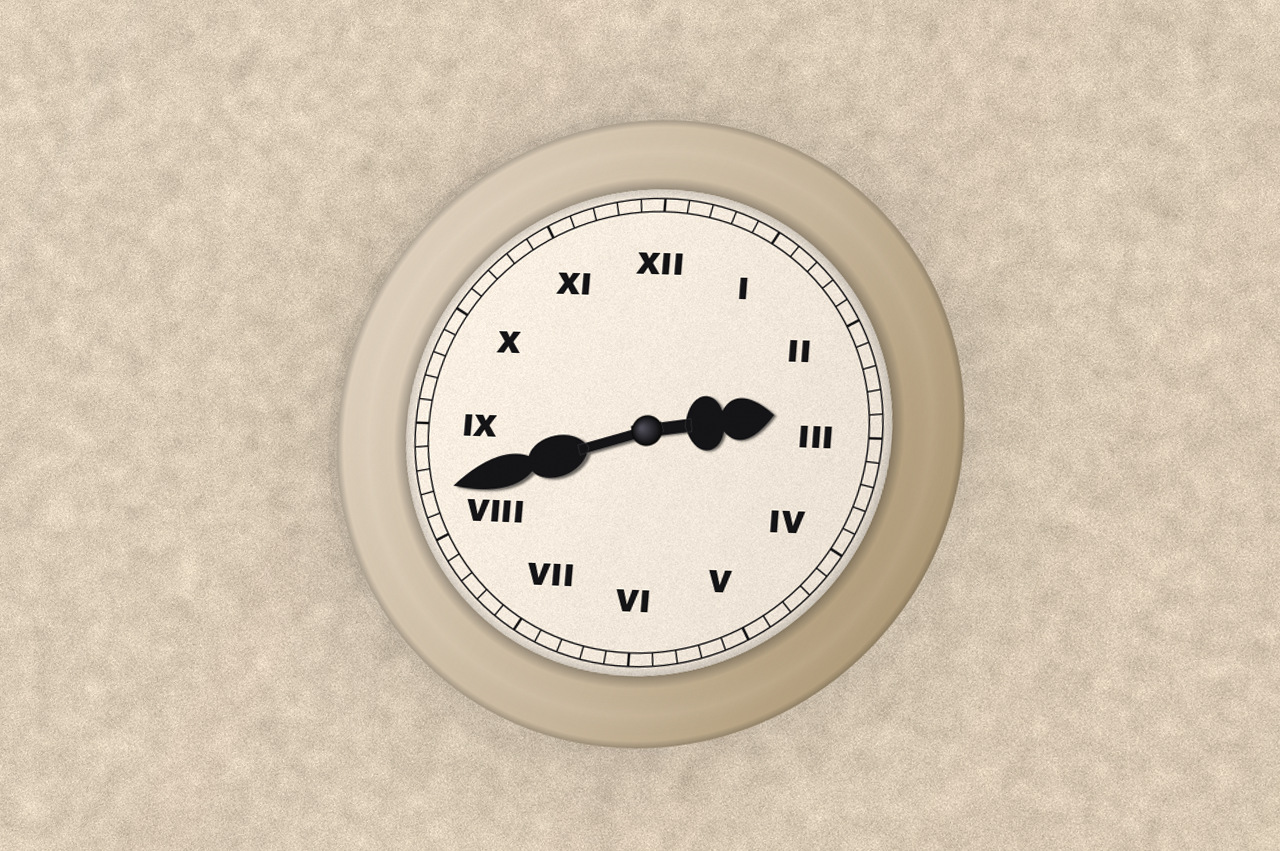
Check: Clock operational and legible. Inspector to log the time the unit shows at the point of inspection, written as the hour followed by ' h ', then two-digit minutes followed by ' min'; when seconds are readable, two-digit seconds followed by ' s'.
2 h 42 min
